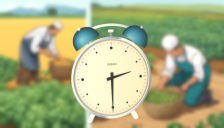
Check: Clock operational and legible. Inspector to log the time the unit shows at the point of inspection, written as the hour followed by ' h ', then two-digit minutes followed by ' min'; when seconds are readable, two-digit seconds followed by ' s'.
2 h 30 min
